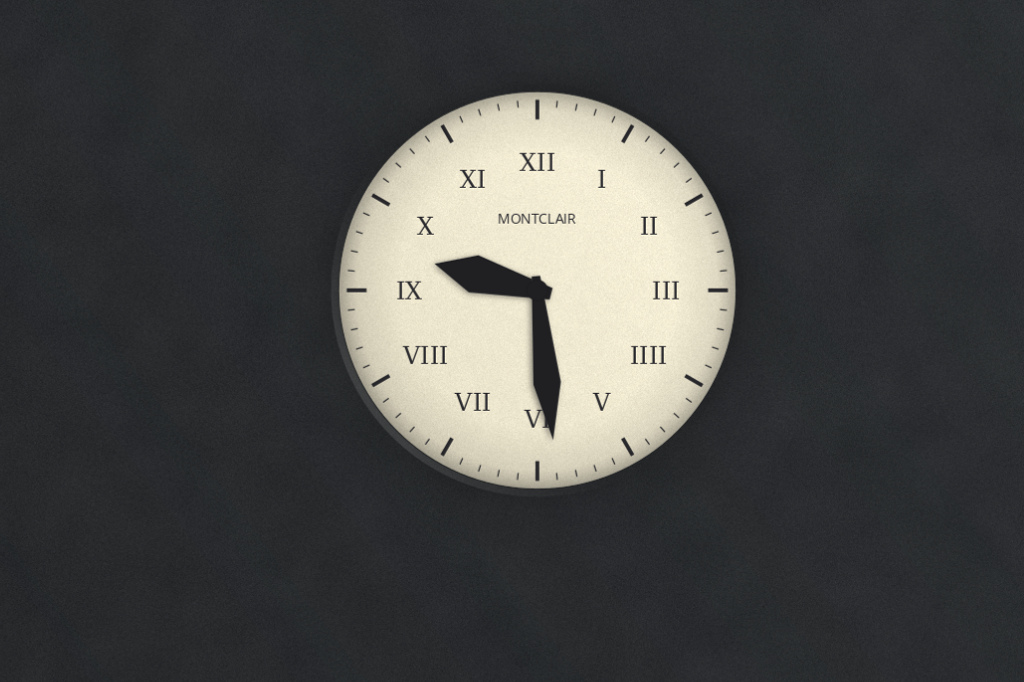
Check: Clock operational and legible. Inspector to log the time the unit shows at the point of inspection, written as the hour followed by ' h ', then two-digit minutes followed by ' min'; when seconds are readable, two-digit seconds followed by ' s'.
9 h 29 min
